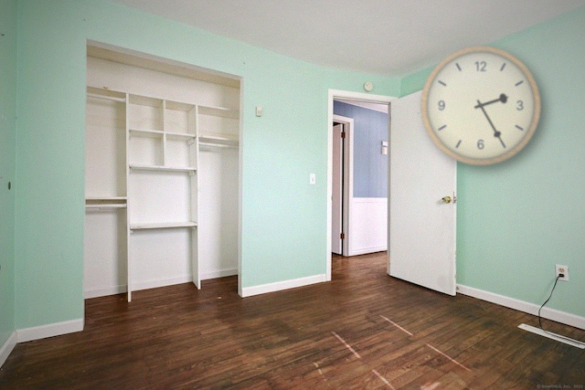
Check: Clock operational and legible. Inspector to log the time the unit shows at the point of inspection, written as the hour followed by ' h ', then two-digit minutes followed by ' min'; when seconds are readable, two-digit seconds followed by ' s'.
2 h 25 min
